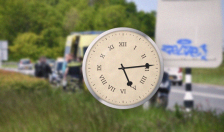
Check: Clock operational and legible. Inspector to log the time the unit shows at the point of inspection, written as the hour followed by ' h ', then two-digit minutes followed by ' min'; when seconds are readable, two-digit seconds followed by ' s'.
5 h 14 min
